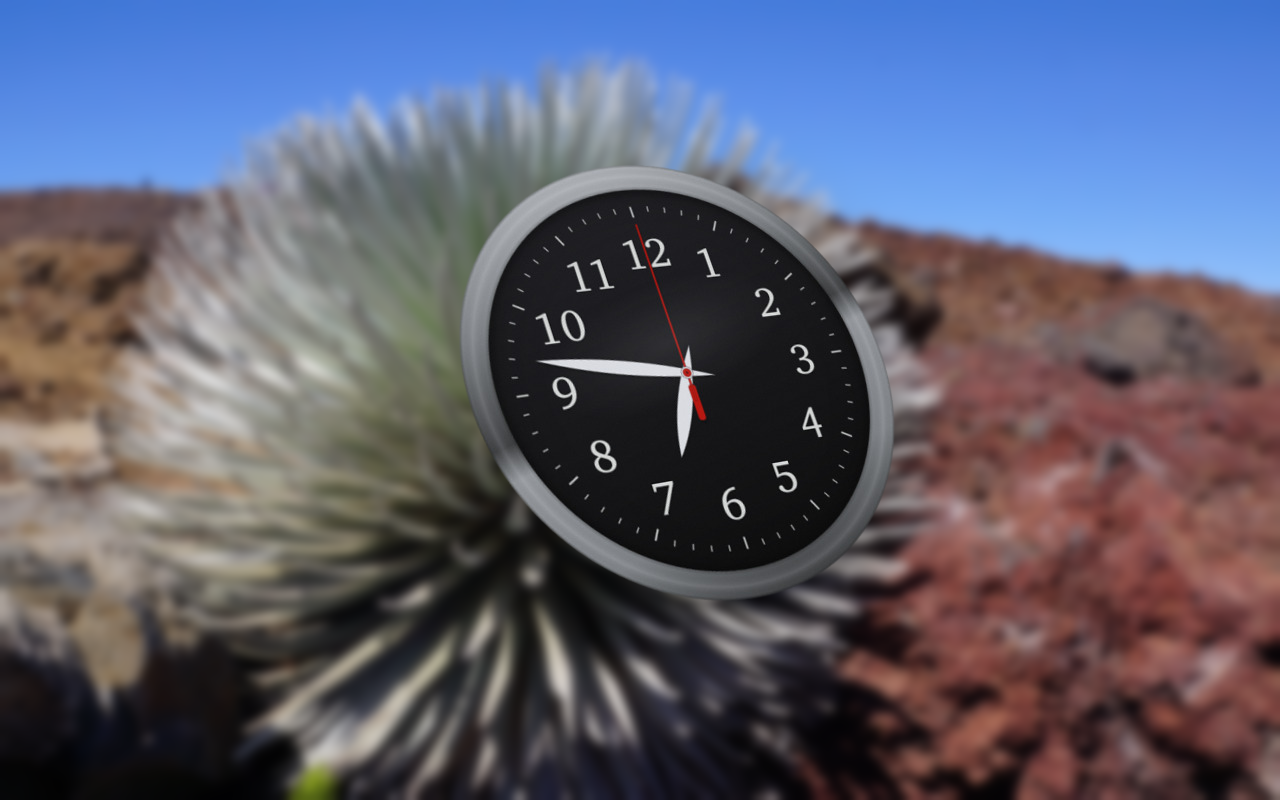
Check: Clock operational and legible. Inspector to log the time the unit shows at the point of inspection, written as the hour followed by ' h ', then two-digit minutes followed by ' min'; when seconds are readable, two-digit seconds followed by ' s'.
6 h 47 min 00 s
